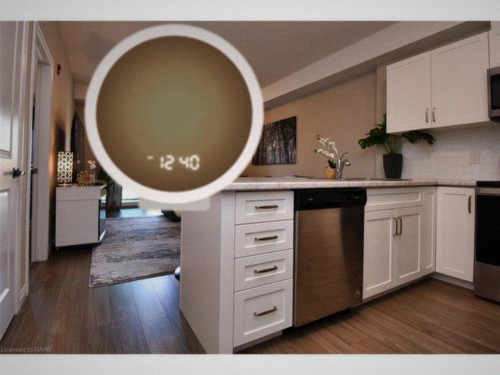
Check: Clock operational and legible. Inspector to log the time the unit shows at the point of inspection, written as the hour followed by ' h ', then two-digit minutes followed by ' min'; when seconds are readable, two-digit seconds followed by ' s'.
12 h 40 min
